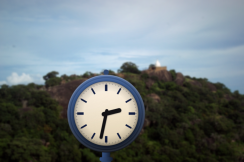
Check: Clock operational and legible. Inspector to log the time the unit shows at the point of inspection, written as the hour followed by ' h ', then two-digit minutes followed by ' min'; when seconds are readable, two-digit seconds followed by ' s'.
2 h 32 min
